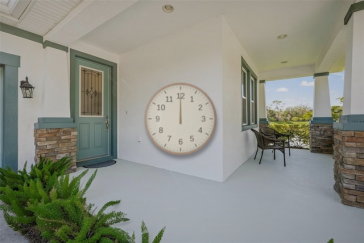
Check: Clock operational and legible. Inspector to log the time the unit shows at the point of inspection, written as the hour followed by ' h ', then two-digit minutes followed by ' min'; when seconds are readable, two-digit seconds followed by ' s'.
12 h 00 min
